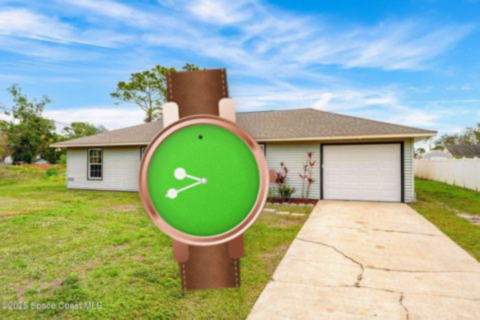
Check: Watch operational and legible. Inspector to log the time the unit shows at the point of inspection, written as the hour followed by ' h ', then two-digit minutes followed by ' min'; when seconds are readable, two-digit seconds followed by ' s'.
9 h 42 min
